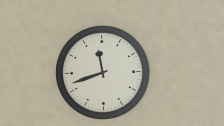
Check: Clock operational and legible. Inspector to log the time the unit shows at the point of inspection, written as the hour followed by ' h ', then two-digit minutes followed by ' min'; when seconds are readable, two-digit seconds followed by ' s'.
11 h 42 min
